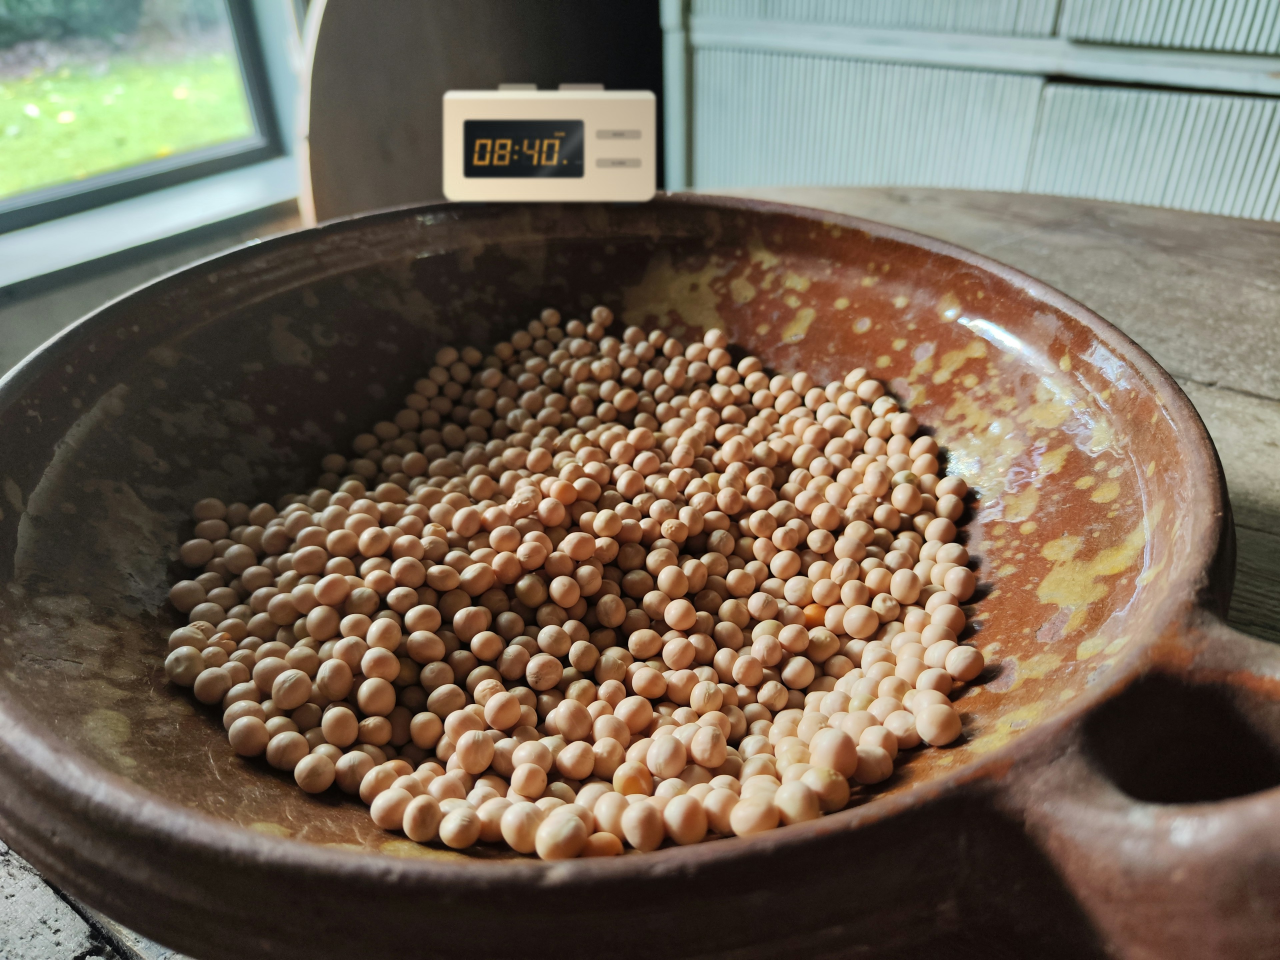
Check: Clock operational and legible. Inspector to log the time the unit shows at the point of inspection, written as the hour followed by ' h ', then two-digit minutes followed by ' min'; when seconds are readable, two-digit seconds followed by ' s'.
8 h 40 min
